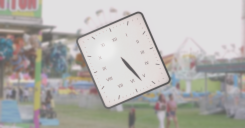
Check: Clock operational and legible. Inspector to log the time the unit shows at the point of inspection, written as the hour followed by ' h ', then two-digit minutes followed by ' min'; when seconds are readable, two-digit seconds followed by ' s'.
5 h 27 min
